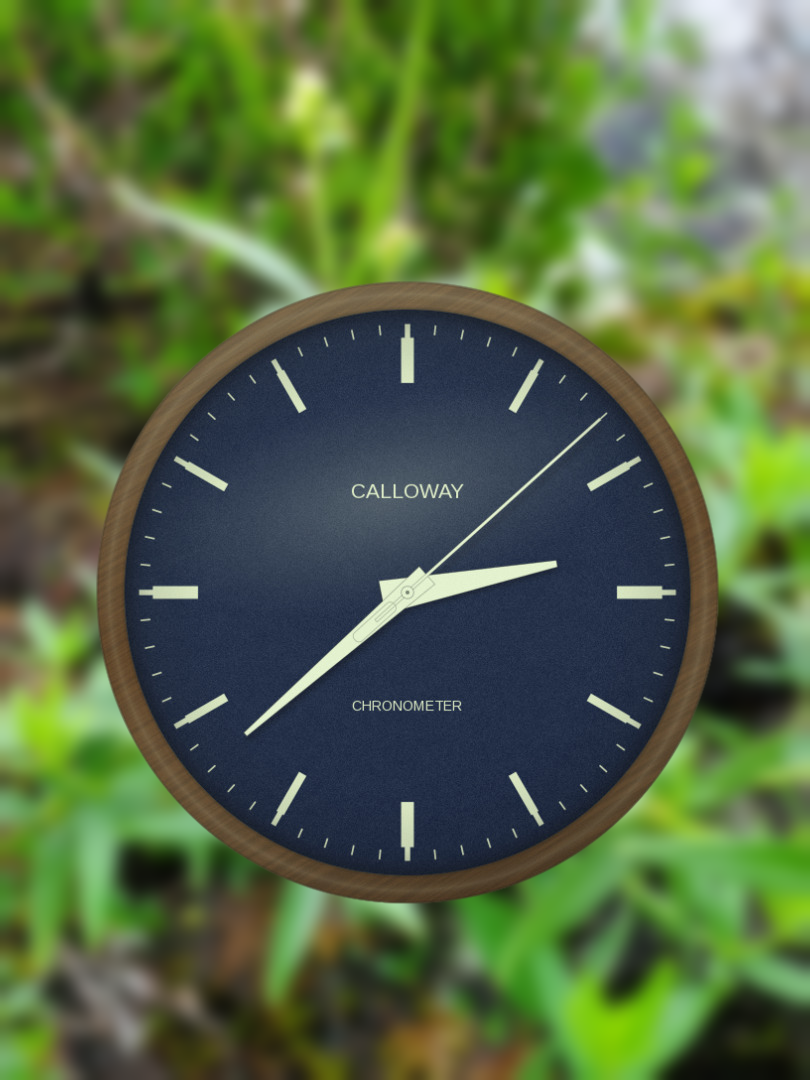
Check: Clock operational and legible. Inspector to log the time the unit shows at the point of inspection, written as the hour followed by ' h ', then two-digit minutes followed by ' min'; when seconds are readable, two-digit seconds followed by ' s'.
2 h 38 min 08 s
